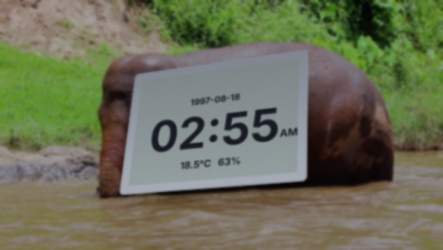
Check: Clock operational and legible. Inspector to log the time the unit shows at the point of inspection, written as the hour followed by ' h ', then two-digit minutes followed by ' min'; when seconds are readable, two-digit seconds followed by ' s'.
2 h 55 min
